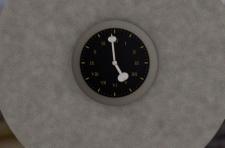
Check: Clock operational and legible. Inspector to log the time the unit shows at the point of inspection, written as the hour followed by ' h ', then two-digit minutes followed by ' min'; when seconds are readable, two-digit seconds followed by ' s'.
4 h 59 min
